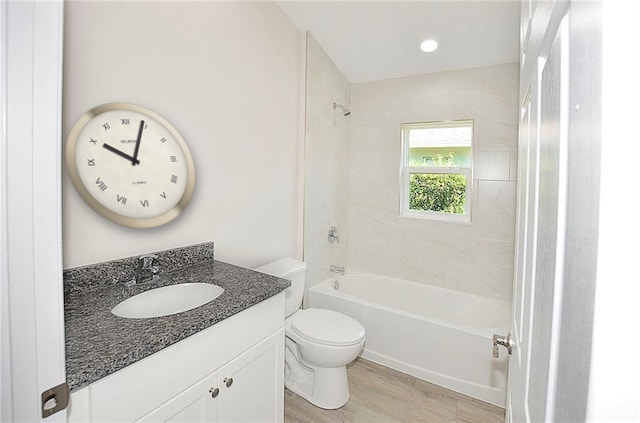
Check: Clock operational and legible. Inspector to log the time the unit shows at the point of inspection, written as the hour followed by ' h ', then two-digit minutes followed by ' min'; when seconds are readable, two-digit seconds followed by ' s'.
10 h 04 min
